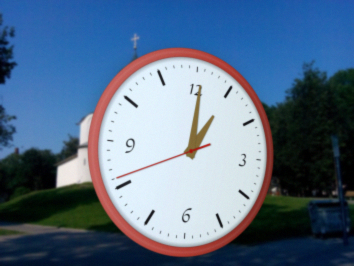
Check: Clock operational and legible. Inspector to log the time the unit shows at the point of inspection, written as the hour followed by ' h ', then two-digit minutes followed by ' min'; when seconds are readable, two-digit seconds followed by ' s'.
1 h 00 min 41 s
